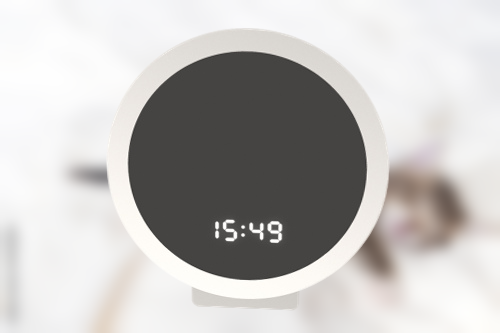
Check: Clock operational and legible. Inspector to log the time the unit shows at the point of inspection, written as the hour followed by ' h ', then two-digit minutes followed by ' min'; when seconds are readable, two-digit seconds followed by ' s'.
15 h 49 min
